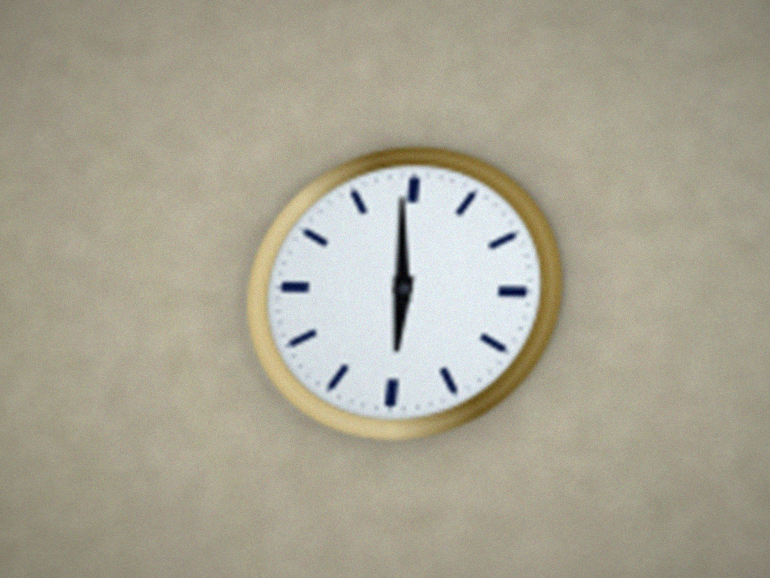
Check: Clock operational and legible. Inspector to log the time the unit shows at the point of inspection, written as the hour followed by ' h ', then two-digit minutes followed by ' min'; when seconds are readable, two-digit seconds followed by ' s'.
5 h 59 min
